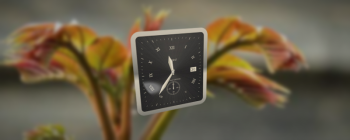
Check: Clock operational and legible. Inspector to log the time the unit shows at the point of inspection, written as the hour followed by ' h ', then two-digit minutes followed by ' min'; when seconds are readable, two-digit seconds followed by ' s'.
11 h 36 min
